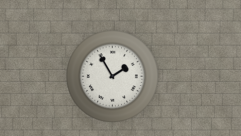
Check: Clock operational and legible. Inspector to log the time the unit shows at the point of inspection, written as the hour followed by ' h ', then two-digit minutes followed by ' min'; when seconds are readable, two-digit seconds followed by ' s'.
1 h 55 min
